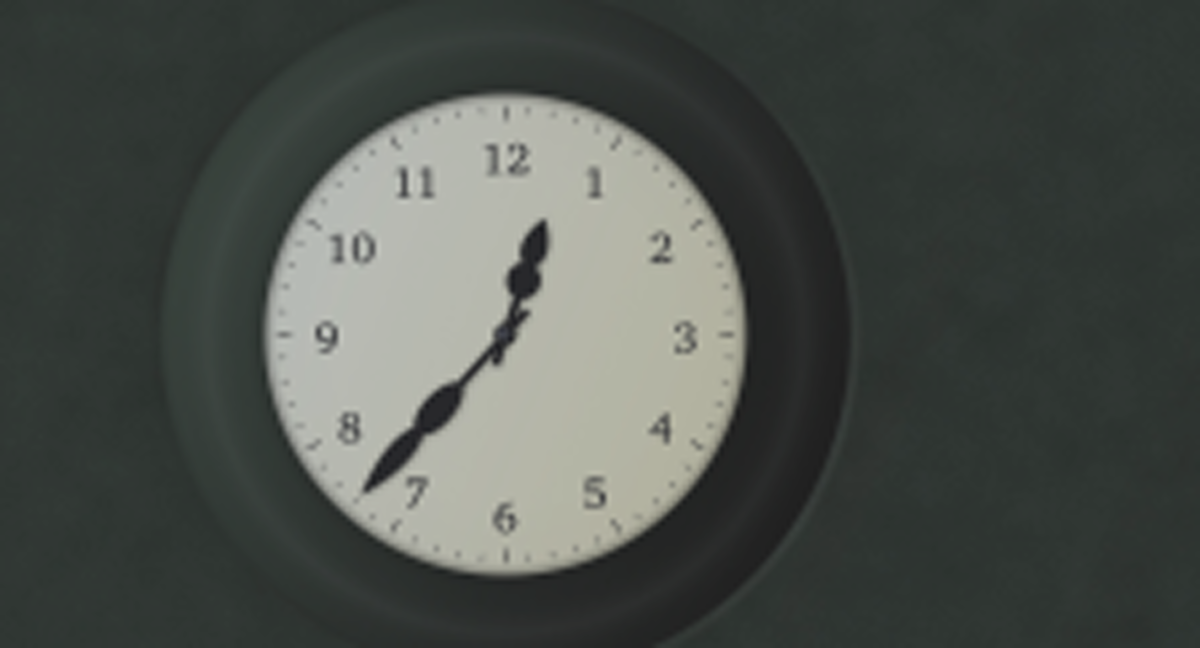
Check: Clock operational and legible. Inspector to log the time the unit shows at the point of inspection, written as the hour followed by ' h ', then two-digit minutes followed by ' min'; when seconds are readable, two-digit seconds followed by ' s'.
12 h 37 min
